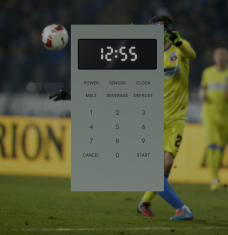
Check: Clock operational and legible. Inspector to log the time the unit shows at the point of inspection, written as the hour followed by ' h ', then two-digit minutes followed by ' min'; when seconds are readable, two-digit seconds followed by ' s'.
12 h 55 min
